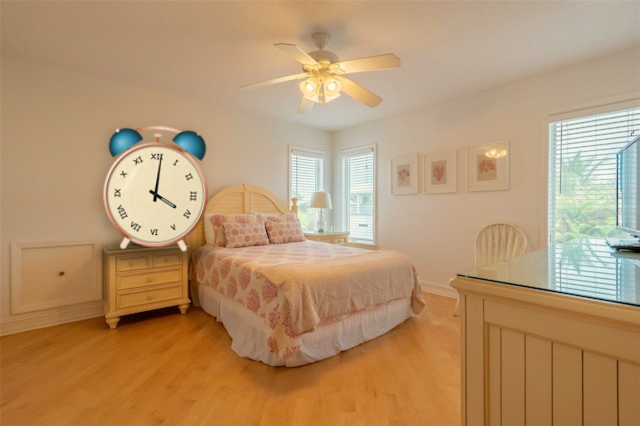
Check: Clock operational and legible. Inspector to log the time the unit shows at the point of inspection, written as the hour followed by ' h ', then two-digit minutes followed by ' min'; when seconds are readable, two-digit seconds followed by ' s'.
4 h 01 min
